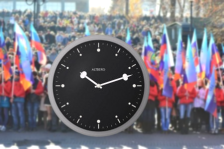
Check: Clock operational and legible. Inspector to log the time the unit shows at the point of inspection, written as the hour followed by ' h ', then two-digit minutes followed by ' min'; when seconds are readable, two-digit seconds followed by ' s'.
10 h 12 min
